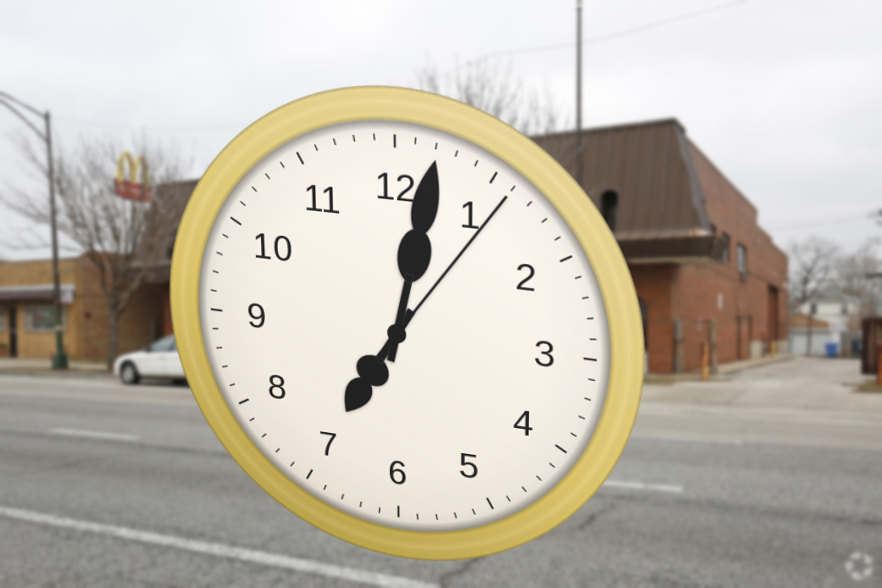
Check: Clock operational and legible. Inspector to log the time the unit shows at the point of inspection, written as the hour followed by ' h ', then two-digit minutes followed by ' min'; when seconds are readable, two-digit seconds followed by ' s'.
7 h 02 min 06 s
